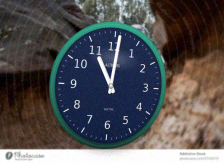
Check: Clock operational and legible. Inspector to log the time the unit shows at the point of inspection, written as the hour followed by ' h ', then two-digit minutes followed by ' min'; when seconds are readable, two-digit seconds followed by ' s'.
11 h 01 min
